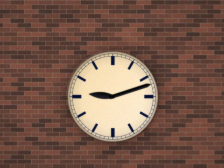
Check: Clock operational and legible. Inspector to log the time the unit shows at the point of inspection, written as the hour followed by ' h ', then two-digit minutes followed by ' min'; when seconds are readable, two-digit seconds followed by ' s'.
9 h 12 min
